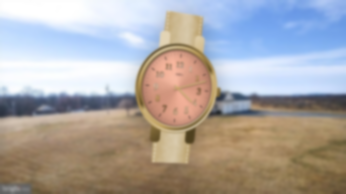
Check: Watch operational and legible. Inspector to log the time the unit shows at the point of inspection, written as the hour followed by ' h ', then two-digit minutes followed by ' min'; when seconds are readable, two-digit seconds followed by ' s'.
4 h 12 min
